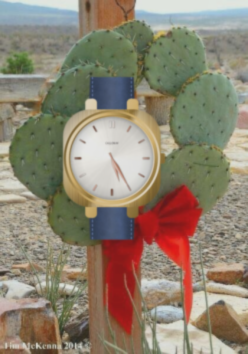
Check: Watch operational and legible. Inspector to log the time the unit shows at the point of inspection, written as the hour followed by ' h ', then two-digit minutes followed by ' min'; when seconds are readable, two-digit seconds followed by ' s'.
5 h 25 min
